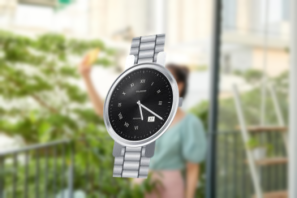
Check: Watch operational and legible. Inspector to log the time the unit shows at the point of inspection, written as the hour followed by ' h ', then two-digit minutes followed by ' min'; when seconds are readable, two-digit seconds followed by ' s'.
5 h 20 min
